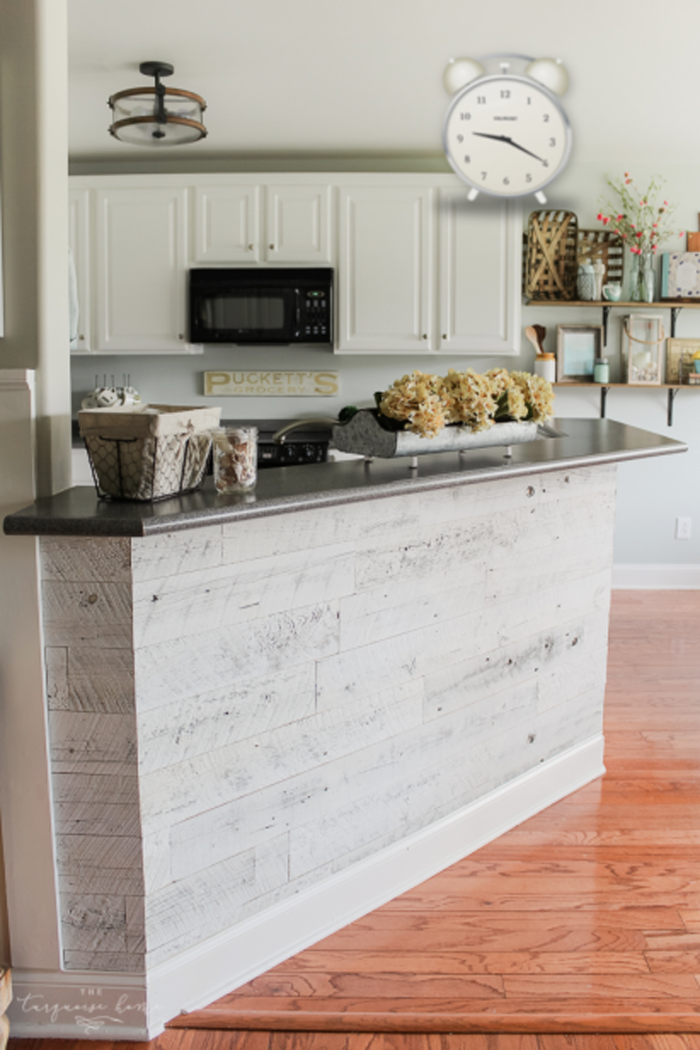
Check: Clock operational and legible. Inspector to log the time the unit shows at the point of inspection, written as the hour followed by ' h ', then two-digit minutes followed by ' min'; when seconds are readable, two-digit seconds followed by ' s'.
9 h 20 min
